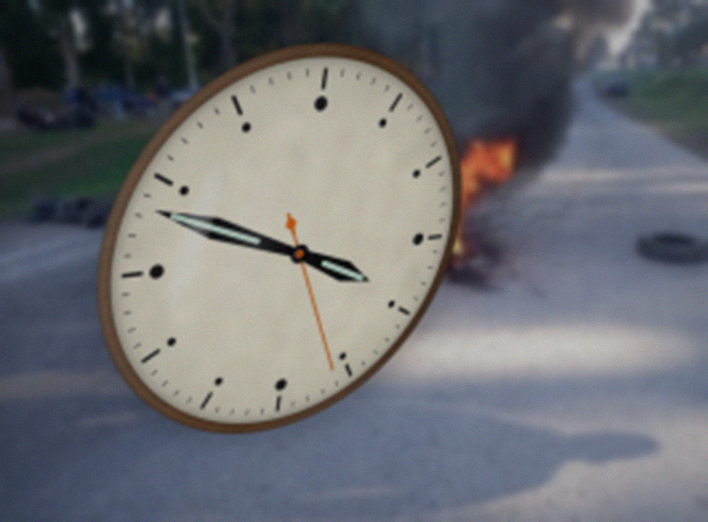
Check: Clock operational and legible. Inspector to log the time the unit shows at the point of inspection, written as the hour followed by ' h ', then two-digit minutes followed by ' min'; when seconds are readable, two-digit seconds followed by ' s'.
3 h 48 min 26 s
